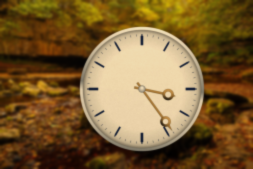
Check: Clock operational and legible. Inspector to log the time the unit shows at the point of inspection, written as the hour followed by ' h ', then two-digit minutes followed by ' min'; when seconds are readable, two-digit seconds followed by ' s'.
3 h 24 min
